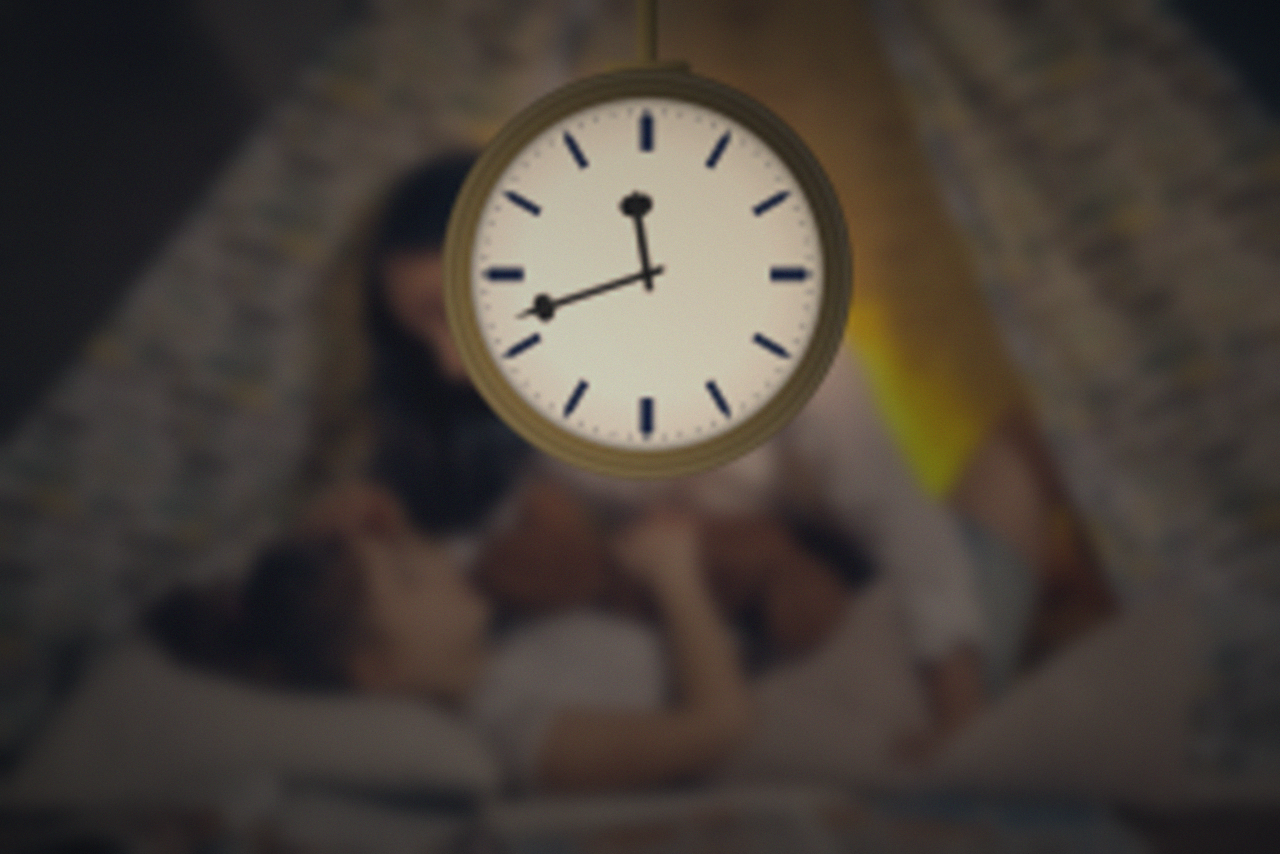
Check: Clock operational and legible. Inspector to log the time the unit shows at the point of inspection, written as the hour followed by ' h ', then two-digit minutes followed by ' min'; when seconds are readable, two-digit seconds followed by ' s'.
11 h 42 min
